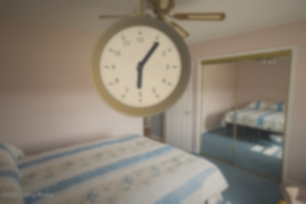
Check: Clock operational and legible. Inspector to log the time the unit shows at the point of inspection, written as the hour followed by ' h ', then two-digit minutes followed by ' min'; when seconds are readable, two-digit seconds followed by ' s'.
6 h 06 min
